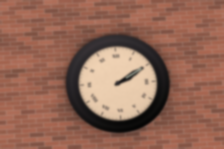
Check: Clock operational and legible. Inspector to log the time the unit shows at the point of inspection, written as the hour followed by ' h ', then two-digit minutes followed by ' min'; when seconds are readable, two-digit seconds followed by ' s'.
2 h 10 min
